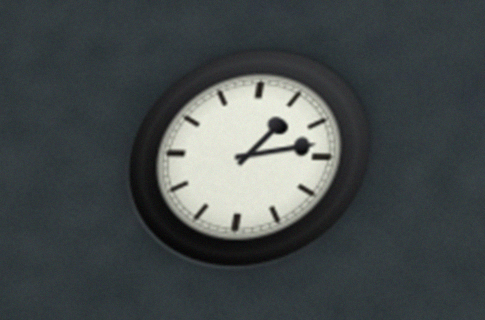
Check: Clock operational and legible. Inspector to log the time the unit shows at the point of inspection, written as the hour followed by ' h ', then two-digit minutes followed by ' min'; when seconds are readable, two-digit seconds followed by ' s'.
1 h 13 min
